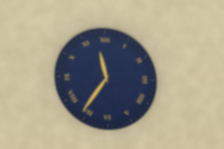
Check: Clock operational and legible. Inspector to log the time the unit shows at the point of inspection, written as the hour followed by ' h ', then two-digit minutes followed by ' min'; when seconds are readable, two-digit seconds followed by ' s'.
11 h 36 min
